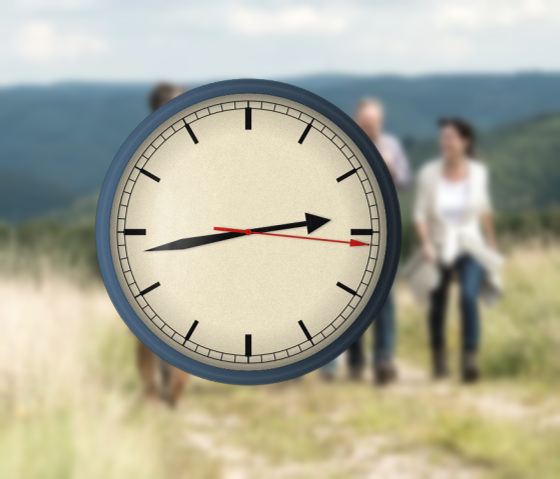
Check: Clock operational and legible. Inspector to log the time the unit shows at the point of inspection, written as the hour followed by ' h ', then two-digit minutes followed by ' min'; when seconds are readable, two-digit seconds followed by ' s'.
2 h 43 min 16 s
